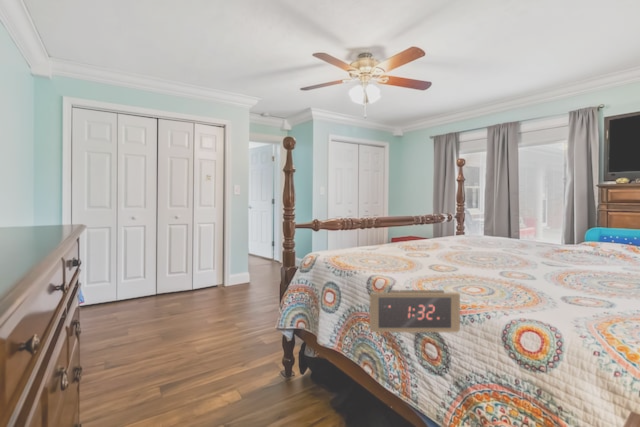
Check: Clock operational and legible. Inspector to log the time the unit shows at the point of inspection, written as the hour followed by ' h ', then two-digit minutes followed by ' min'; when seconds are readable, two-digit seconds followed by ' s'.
1 h 32 min
